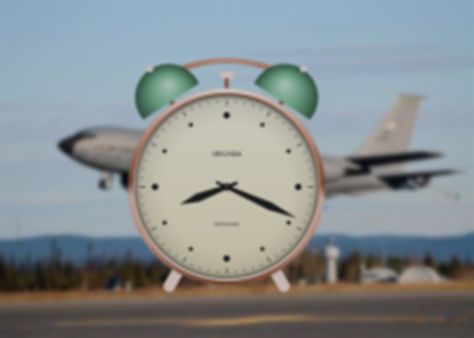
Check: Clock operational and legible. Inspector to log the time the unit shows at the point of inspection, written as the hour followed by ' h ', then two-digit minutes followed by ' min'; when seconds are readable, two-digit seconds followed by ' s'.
8 h 19 min
